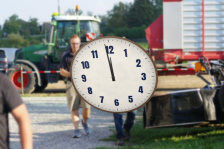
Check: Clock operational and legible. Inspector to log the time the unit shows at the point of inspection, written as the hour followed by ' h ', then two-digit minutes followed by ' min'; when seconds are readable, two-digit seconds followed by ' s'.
11 h 59 min
